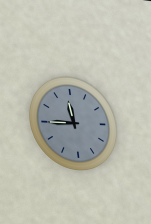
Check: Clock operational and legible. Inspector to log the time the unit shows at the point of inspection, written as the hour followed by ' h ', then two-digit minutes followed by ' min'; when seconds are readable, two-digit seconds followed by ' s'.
11 h 45 min
